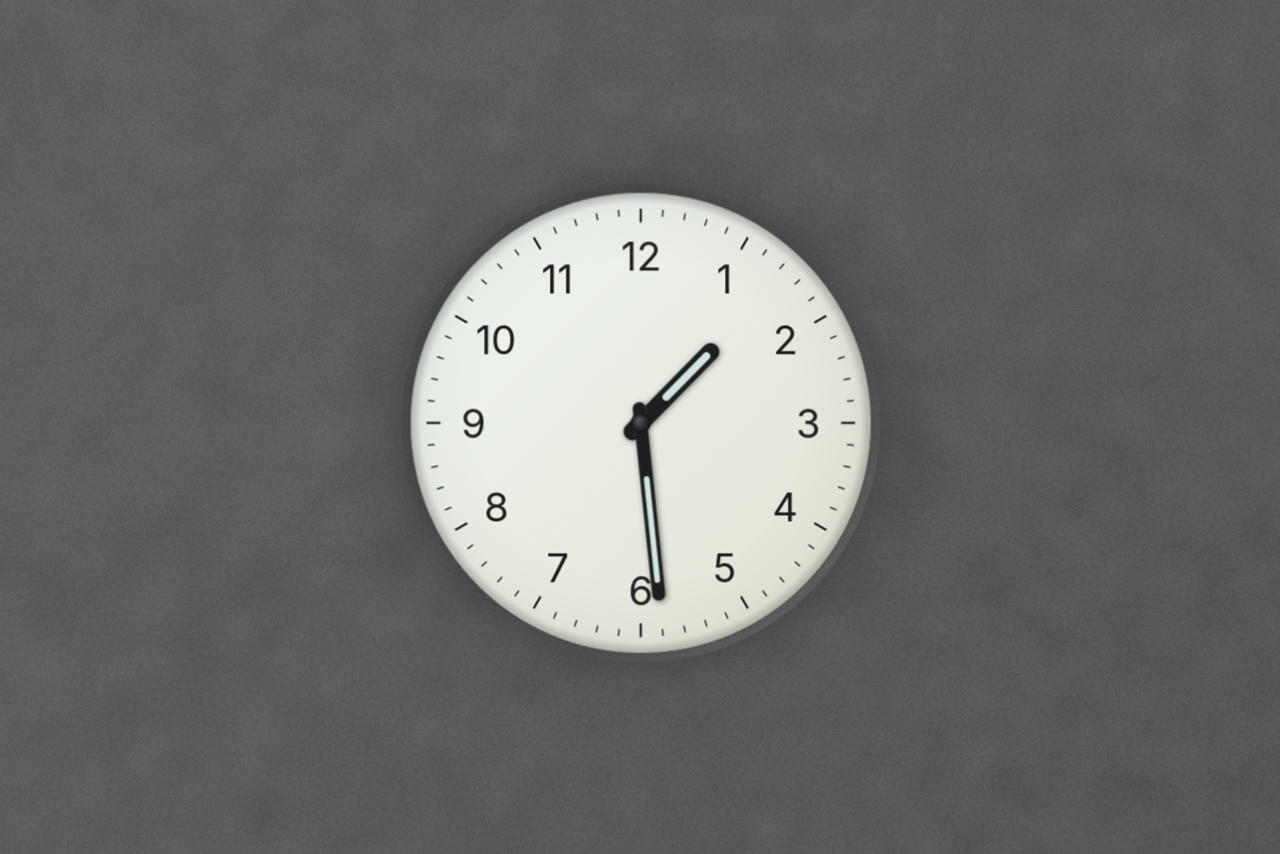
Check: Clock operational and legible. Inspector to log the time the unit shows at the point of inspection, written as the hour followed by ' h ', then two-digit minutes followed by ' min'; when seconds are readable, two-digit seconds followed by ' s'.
1 h 29 min
